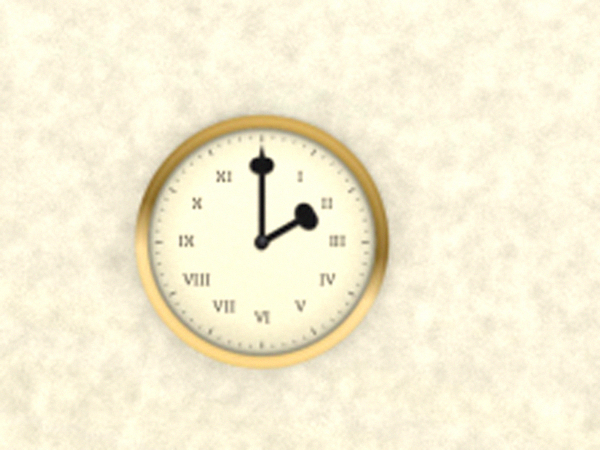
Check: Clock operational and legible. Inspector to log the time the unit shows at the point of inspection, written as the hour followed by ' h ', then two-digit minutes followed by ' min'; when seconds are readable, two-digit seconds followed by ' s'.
2 h 00 min
